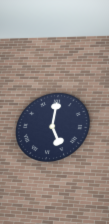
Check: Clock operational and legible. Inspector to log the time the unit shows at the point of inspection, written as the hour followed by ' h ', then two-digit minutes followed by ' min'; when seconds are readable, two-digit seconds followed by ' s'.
5 h 00 min
